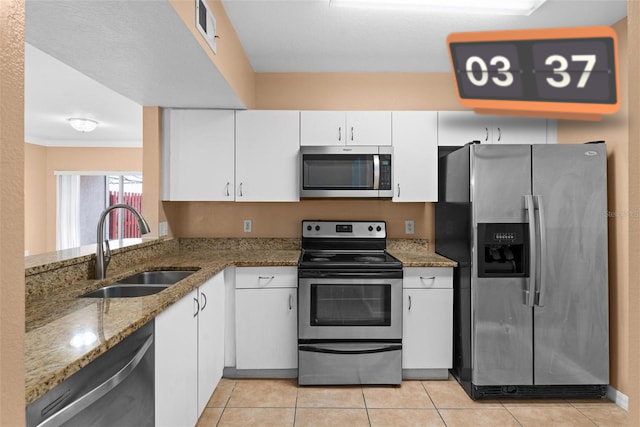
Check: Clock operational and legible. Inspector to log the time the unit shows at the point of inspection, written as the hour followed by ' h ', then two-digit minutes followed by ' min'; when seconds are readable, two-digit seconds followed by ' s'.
3 h 37 min
